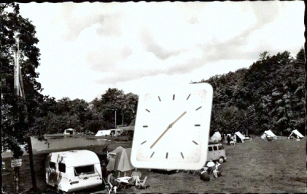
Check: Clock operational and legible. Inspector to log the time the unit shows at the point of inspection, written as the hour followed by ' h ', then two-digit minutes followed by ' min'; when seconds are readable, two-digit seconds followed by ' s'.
1 h 37 min
